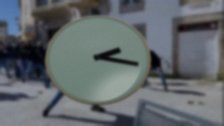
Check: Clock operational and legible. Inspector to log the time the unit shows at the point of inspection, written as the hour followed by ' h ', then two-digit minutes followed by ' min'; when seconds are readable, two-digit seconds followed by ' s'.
2 h 17 min
